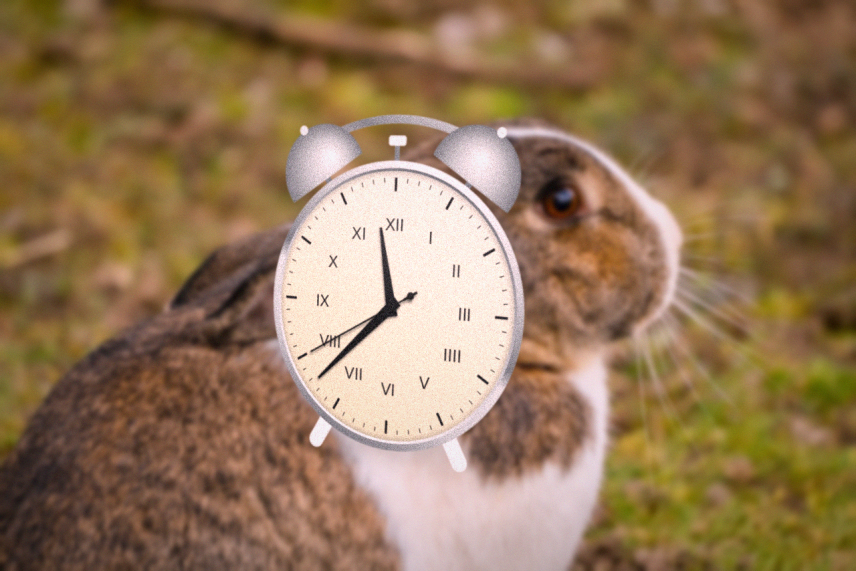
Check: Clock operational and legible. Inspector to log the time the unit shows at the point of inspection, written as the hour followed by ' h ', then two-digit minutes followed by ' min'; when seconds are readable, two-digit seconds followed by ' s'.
11 h 37 min 40 s
